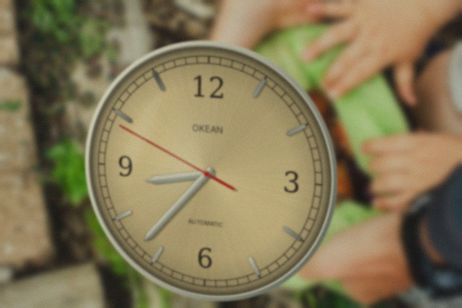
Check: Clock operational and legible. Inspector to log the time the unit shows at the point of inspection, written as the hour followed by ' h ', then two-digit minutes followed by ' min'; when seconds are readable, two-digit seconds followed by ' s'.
8 h 36 min 49 s
